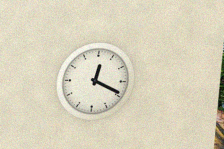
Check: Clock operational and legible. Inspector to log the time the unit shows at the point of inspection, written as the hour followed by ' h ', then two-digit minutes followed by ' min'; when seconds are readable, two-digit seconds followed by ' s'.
12 h 19 min
